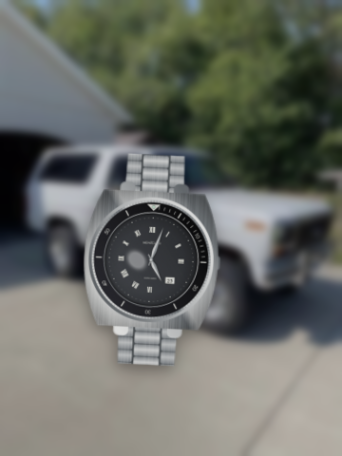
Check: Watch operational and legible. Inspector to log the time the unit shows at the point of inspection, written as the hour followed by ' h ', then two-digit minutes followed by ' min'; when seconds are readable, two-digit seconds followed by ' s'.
5 h 03 min
